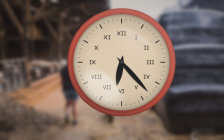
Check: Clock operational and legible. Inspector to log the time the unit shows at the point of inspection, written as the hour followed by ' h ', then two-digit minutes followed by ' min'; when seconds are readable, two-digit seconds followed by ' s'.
6 h 23 min
